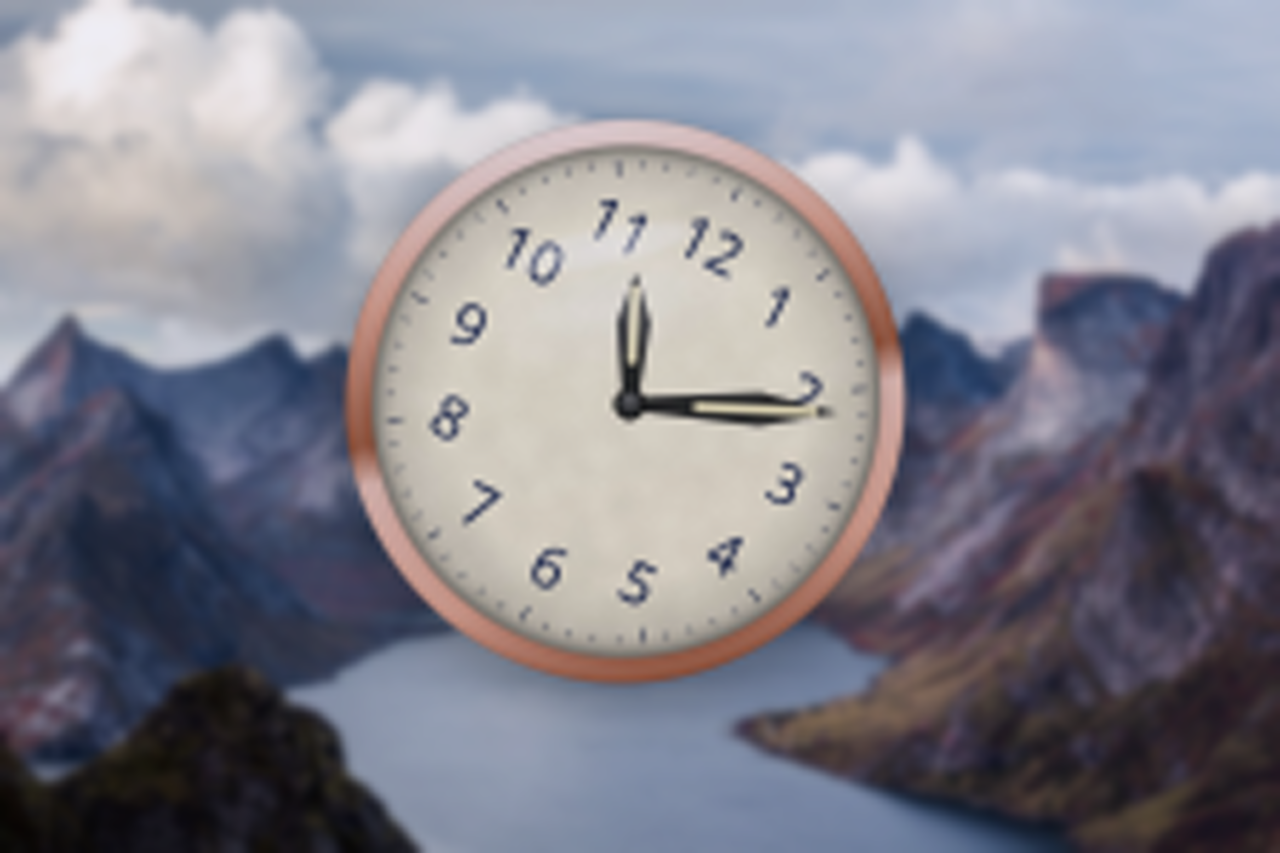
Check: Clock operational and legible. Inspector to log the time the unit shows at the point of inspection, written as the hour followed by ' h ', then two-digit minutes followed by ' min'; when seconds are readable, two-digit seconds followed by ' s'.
11 h 11 min
